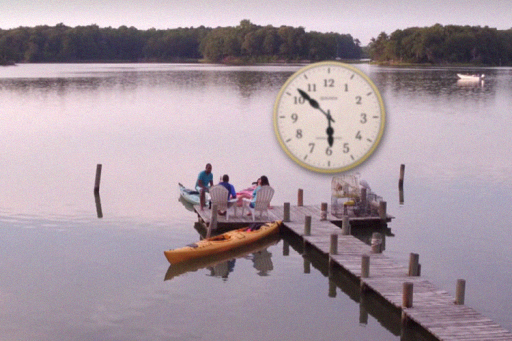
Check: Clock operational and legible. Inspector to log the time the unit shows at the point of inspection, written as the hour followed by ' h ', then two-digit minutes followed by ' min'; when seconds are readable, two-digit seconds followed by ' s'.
5 h 52 min
